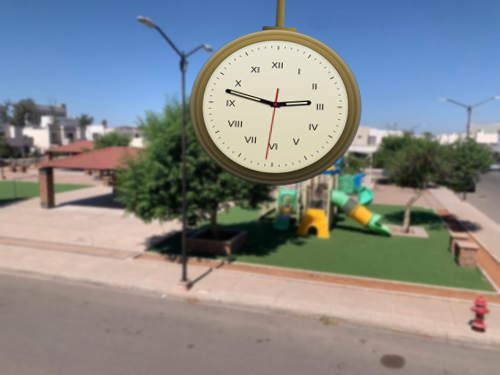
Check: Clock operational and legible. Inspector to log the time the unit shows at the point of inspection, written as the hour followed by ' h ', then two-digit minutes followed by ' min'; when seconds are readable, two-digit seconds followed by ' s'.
2 h 47 min 31 s
